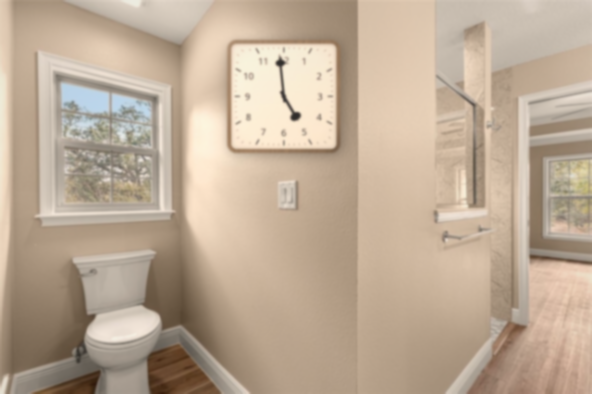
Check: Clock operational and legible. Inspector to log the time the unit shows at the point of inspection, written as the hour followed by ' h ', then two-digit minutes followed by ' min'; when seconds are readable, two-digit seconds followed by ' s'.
4 h 59 min
